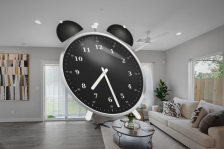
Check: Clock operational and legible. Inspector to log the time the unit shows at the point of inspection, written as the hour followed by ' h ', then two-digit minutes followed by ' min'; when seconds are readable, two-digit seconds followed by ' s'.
7 h 28 min
